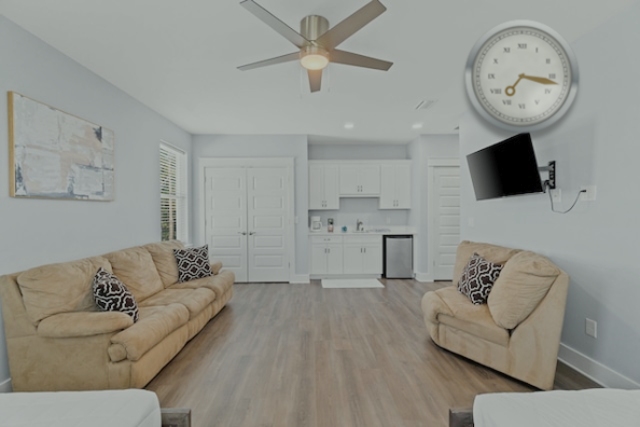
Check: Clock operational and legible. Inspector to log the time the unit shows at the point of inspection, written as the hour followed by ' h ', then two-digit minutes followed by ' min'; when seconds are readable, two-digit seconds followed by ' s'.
7 h 17 min
